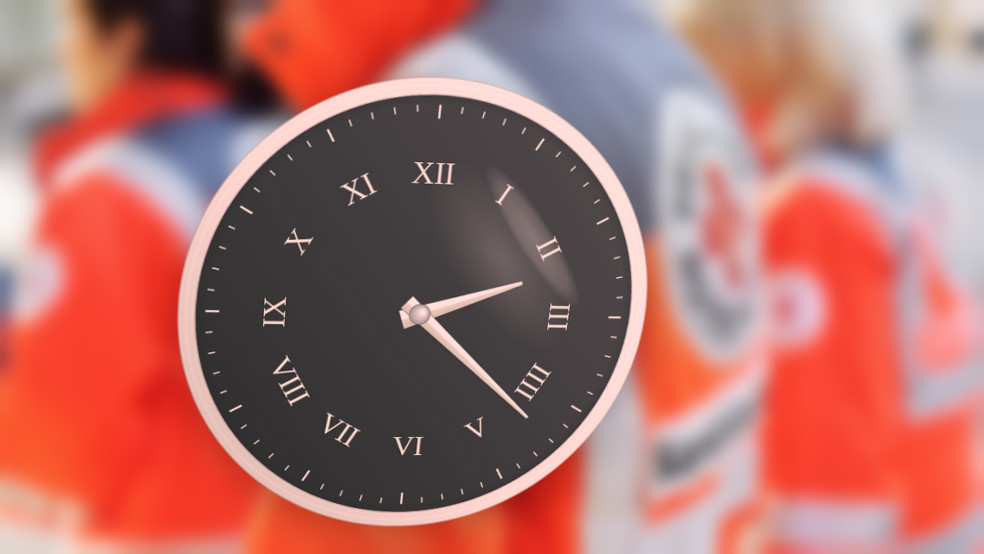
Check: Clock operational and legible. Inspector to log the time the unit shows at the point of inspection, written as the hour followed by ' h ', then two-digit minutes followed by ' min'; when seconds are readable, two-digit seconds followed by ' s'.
2 h 22 min
